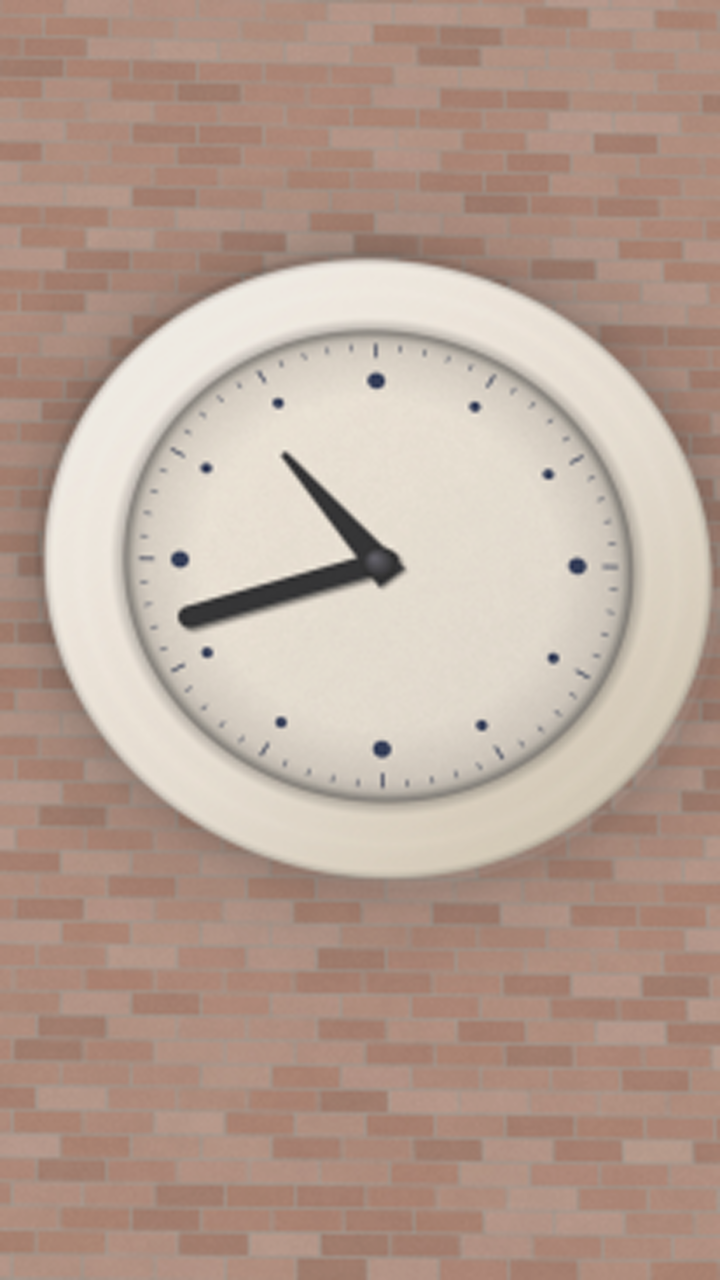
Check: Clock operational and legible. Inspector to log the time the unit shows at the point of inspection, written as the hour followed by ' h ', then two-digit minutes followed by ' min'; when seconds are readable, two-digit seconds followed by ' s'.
10 h 42 min
